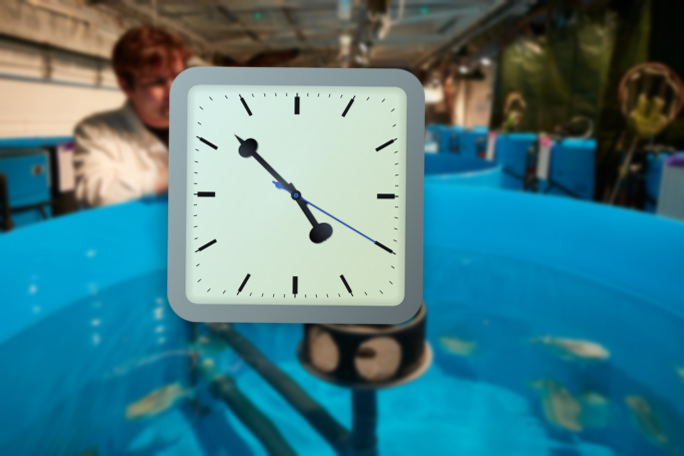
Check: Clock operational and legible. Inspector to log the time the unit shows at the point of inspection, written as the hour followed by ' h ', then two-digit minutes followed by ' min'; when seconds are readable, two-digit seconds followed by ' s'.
4 h 52 min 20 s
